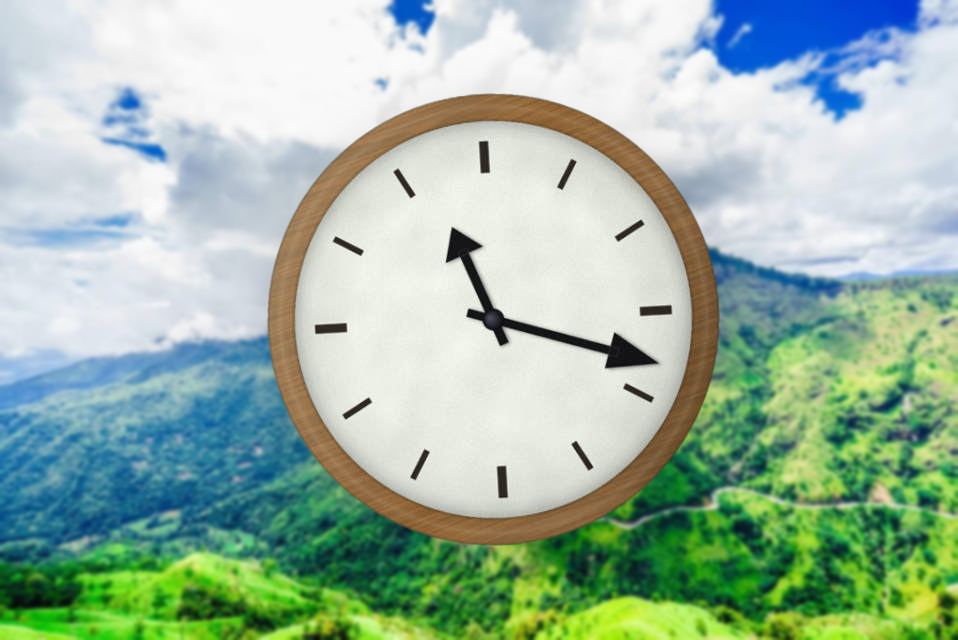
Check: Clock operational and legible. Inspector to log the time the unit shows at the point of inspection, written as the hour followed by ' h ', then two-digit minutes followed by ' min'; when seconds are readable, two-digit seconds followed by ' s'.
11 h 18 min
